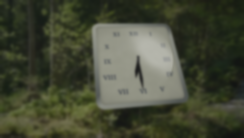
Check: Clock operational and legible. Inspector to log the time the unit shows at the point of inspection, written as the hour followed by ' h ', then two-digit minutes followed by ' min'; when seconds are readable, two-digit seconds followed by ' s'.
6 h 30 min
